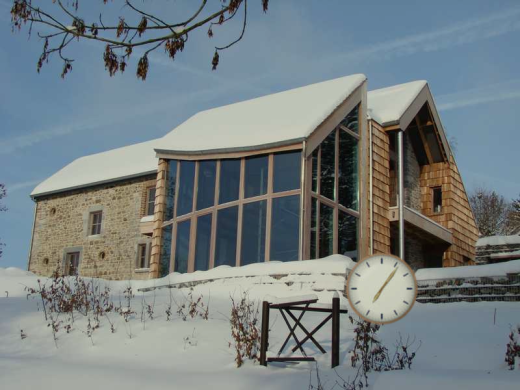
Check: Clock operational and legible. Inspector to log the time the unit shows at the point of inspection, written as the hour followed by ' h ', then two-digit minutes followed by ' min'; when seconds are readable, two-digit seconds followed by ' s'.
7 h 06 min
